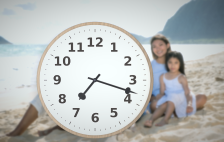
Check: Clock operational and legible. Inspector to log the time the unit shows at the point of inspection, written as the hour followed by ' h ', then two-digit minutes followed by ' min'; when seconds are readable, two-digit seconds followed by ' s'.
7 h 18 min
